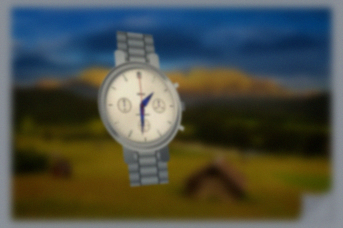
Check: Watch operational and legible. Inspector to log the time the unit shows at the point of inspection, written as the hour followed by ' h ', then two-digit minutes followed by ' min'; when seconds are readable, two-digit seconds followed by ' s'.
1 h 31 min
